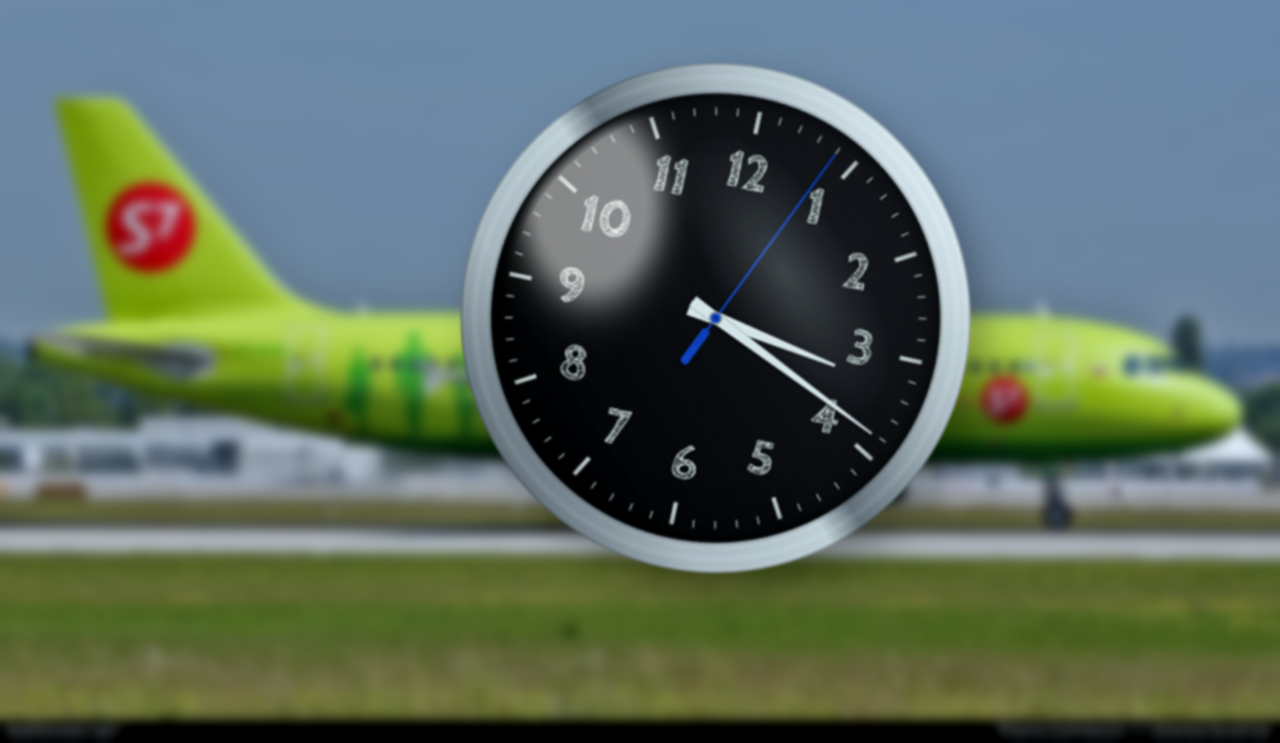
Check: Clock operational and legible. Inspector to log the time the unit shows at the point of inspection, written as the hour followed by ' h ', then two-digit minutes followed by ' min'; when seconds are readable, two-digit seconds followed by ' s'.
3 h 19 min 04 s
